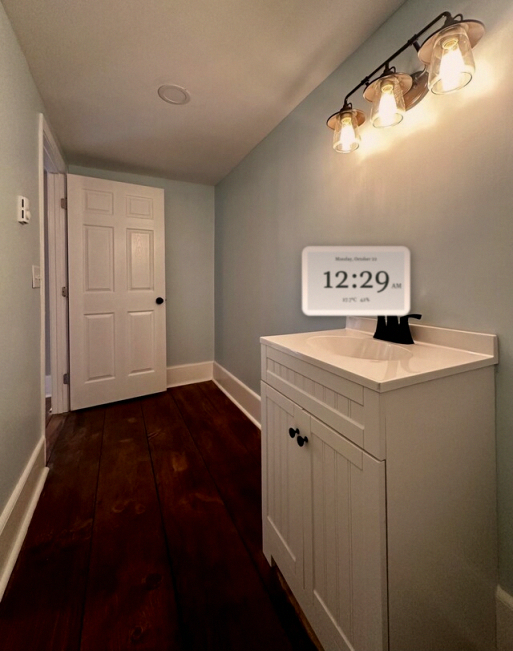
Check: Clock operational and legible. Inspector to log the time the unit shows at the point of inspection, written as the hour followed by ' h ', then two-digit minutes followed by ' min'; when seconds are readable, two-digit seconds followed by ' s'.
12 h 29 min
